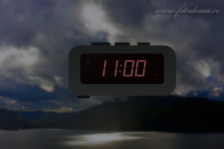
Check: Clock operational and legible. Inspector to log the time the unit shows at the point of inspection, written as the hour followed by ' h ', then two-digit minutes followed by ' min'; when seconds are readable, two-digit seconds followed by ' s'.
11 h 00 min
